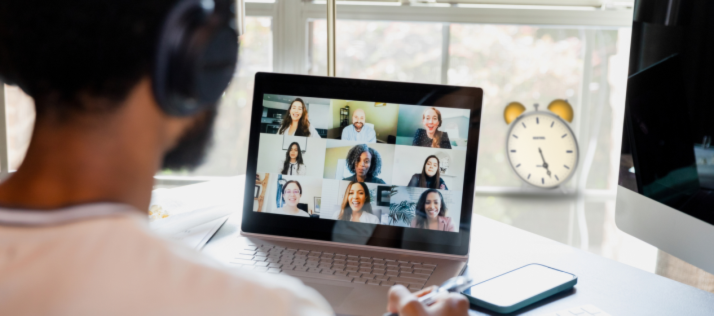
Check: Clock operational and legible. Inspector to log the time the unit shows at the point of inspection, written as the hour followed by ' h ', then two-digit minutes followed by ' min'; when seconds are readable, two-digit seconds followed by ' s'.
5 h 27 min
